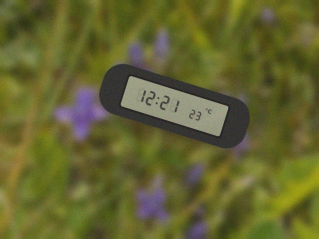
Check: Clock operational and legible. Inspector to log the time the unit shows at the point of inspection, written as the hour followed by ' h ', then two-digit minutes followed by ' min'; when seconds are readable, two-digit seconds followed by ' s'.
12 h 21 min
